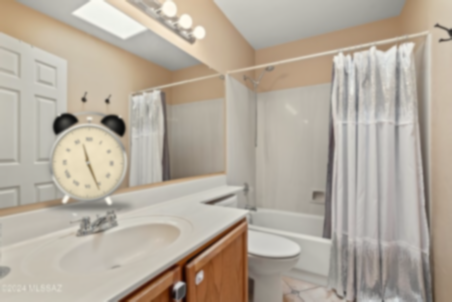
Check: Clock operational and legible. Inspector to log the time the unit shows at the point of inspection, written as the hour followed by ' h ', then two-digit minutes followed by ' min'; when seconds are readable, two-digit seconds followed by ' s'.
11 h 26 min
